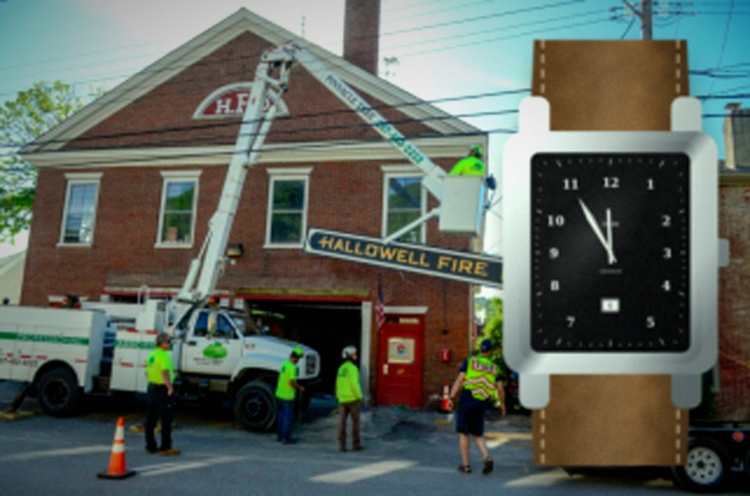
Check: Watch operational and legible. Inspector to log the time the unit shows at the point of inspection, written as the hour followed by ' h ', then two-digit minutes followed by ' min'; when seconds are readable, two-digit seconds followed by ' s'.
11 h 55 min
